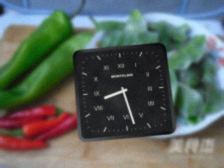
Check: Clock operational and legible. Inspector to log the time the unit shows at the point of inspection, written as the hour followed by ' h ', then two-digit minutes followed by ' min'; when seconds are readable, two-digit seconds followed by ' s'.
8 h 28 min
